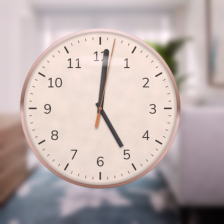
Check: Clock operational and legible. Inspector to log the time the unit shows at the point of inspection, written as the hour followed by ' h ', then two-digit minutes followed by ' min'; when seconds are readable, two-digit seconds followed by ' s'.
5 h 01 min 02 s
